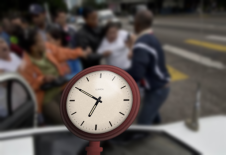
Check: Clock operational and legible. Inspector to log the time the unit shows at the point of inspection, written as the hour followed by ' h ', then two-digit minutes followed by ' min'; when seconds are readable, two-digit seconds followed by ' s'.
6 h 50 min
